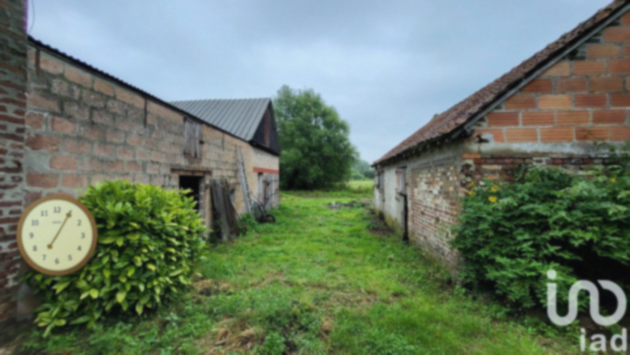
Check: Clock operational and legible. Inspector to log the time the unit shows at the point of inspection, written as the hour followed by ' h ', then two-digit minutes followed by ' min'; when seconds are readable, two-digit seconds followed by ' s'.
7 h 05 min
